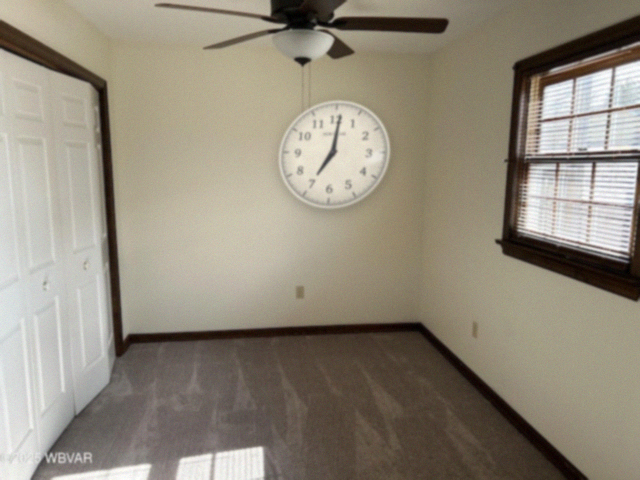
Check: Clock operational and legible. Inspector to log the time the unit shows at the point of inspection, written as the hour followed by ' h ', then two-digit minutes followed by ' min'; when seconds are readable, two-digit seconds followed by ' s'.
7 h 01 min
